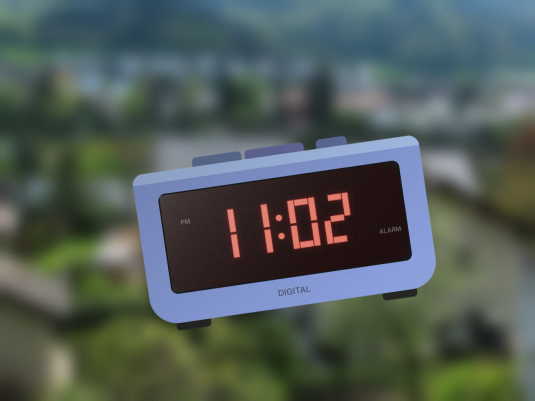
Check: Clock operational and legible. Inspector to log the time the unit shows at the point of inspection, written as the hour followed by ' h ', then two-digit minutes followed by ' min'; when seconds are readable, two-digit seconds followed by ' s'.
11 h 02 min
